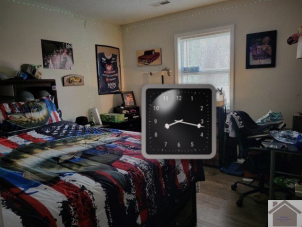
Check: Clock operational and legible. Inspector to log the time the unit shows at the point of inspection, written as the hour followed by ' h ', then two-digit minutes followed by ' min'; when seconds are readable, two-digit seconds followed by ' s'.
8 h 17 min
